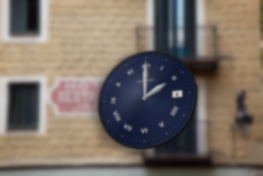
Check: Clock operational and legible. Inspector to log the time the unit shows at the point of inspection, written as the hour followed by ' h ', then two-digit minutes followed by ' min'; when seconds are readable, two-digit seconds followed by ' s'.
2 h 00 min
